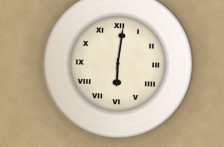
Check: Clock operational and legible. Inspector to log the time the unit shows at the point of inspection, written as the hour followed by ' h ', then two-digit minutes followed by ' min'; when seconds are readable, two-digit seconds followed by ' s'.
6 h 01 min
